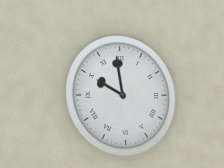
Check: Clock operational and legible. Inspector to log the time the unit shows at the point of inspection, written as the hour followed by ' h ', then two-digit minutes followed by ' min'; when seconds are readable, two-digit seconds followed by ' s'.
9 h 59 min
